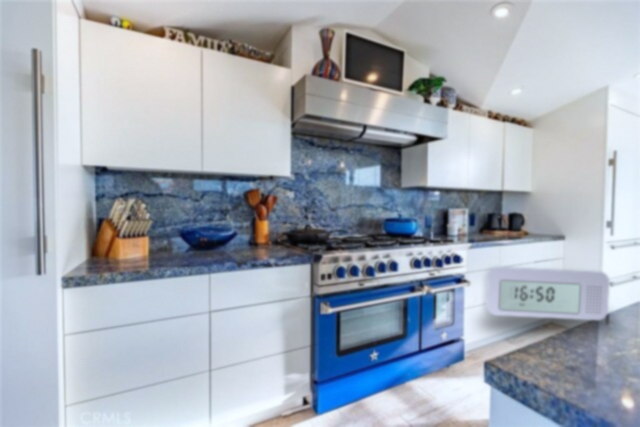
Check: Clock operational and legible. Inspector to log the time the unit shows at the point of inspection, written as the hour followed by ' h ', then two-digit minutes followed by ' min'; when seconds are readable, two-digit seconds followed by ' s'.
16 h 50 min
